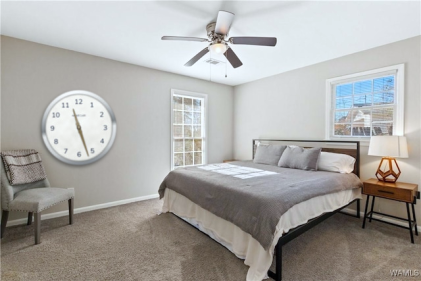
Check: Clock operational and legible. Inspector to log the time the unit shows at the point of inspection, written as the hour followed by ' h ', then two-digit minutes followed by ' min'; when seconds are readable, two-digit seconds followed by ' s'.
11 h 27 min
